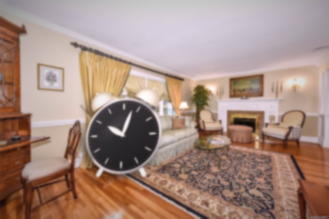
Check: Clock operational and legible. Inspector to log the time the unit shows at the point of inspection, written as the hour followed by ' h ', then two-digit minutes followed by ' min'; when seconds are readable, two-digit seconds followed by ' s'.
10 h 03 min
